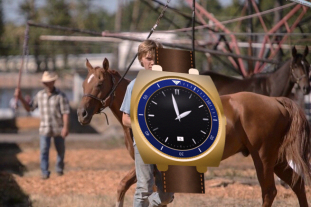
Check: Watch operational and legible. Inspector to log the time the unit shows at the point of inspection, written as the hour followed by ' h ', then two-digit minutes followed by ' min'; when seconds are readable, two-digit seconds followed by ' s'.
1 h 58 min
